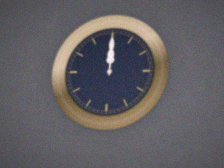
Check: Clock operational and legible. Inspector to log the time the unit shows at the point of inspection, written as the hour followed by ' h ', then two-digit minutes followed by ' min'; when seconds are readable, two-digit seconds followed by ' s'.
12 h 00 min
